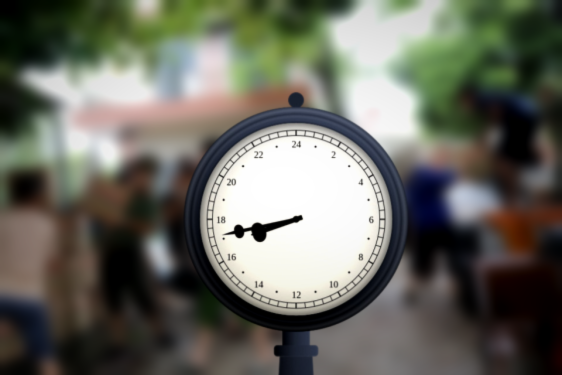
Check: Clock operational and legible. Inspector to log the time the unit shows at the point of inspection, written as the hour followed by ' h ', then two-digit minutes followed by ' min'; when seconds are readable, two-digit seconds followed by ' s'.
16 h 43 min
